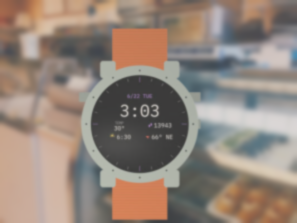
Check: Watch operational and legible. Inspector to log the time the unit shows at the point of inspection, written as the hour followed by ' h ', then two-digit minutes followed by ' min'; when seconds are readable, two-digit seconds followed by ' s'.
3 h 03 min
